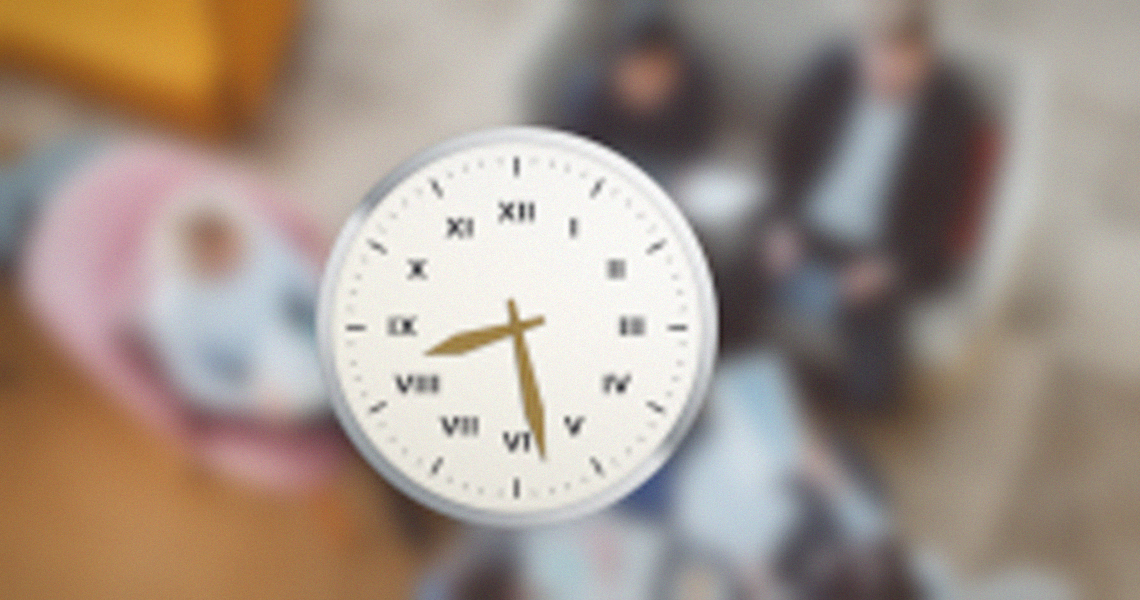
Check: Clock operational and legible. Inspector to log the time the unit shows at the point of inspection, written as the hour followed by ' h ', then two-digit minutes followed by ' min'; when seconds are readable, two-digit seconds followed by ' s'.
8 h 28 min
